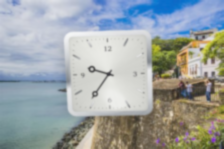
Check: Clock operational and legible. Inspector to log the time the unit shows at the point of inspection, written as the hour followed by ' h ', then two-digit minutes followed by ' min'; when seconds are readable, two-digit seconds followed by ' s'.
9 h 36 min
